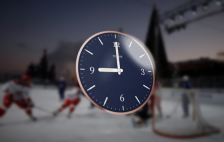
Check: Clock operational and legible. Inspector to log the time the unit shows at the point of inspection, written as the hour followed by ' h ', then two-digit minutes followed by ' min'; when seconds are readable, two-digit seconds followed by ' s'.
9 h 00 min
